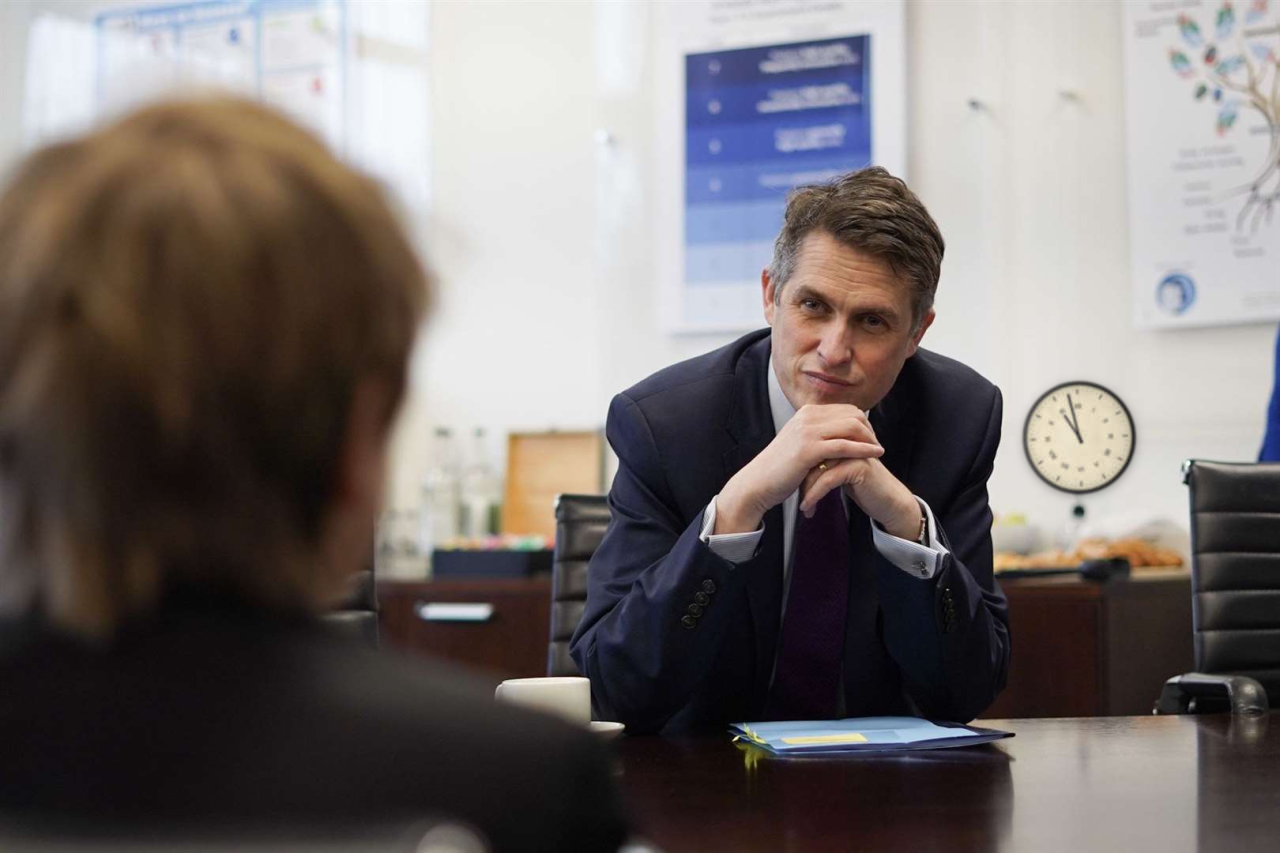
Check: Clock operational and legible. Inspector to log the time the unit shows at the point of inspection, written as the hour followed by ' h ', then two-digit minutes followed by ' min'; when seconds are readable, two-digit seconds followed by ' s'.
10 h 58 min
